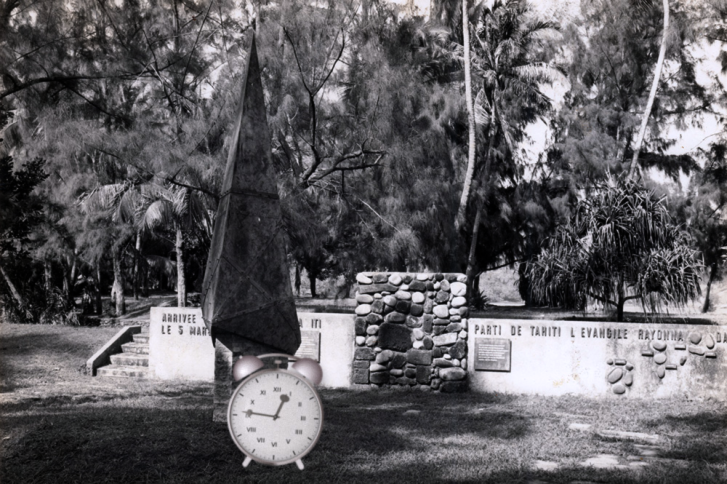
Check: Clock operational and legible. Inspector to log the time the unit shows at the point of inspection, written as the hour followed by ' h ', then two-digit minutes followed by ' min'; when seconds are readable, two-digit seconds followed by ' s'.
12 h 46 min
